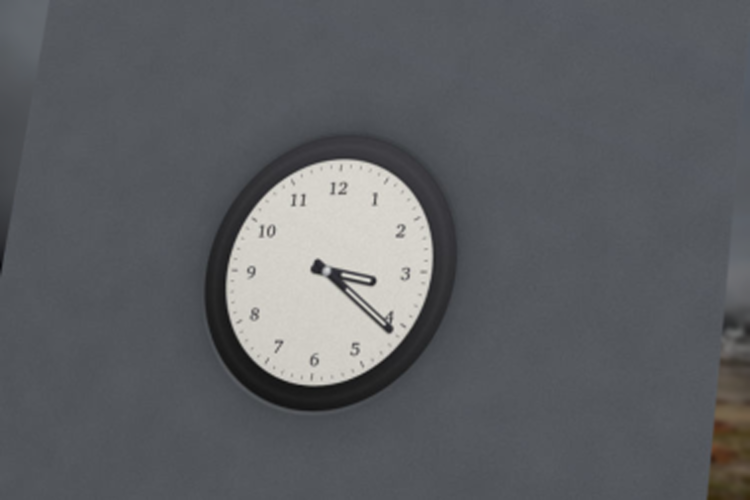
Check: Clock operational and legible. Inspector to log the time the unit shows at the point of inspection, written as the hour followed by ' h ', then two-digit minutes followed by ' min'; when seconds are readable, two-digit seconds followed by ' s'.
3 h 21 min
